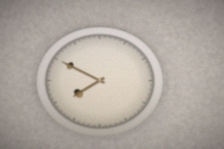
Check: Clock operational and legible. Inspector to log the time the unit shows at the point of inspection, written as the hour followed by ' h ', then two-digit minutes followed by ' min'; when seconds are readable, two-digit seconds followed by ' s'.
7 h 50 min
